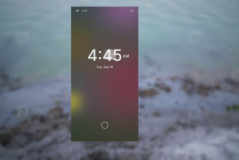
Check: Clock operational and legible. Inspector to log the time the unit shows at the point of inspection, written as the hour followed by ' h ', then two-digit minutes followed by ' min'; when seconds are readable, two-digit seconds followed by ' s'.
4 h 45 min
